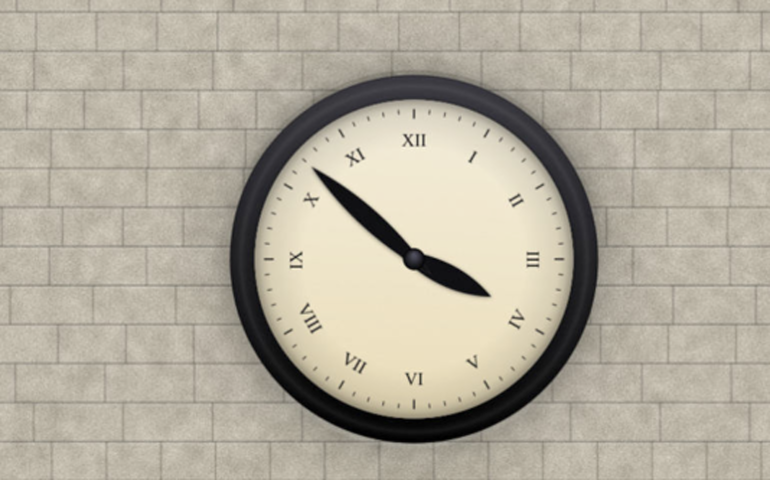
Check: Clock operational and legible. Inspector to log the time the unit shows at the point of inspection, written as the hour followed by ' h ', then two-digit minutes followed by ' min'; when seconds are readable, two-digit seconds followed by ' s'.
3 h 52 min
